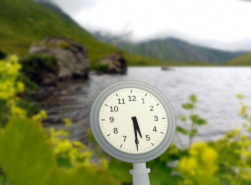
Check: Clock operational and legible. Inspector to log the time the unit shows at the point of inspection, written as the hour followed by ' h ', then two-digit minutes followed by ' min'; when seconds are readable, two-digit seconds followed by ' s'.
5 h 30 min
